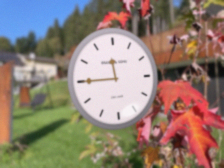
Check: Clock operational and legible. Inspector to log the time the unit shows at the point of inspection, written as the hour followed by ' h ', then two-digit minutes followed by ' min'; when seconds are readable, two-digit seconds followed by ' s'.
11 h 45 min
